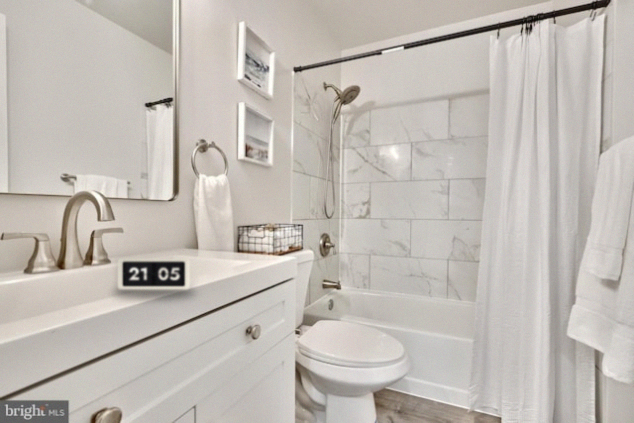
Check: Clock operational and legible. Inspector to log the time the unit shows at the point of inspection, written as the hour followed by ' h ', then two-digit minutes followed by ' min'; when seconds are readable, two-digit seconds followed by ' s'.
21 h 05 min
